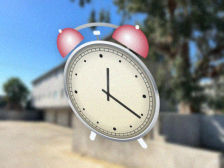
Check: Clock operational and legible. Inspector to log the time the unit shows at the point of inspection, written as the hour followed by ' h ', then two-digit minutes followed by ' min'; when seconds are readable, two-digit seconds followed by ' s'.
12 h 21 min
